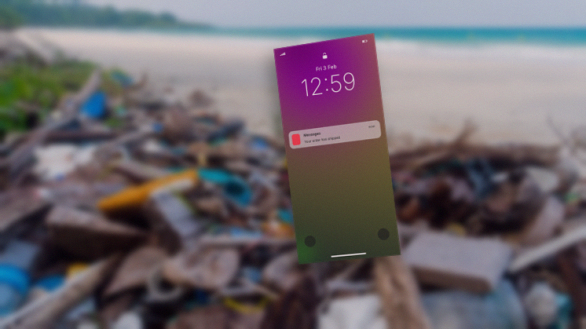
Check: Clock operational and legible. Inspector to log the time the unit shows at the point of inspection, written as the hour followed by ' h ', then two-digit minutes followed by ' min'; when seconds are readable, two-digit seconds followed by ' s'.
12 h 59 min
